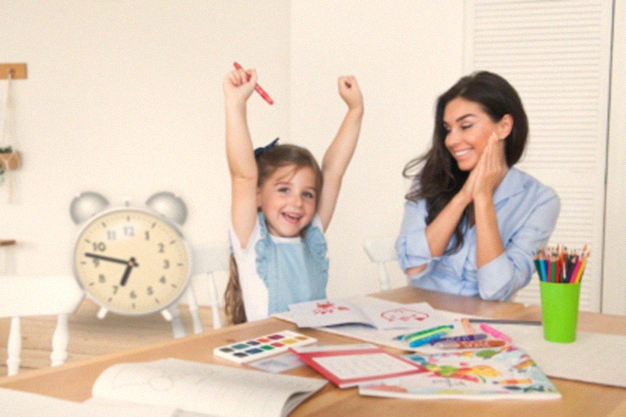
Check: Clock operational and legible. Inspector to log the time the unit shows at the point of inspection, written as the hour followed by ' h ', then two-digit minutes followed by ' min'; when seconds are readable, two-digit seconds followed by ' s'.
6 h 47 min
